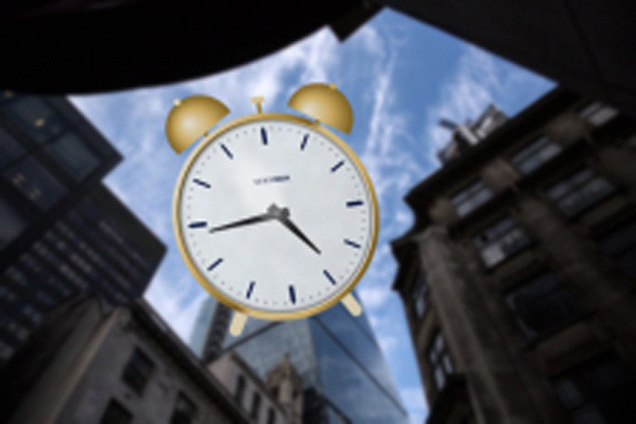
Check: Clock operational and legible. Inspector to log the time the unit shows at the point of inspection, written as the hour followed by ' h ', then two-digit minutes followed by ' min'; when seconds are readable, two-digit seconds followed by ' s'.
4 h 44 min
